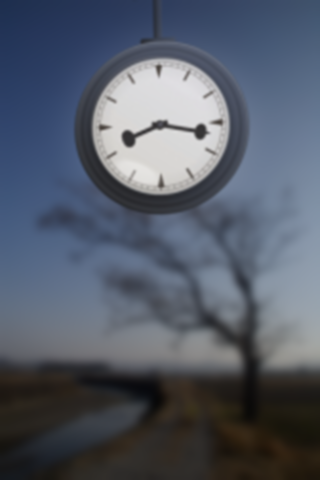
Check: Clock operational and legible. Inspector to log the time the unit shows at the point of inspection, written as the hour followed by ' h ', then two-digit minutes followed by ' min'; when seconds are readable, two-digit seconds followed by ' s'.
8 h 17 min
